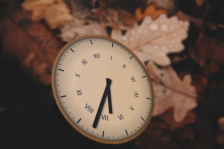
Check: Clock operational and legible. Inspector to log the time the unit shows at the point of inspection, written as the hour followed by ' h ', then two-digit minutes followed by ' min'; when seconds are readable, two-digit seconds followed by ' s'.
6 h 37 min
